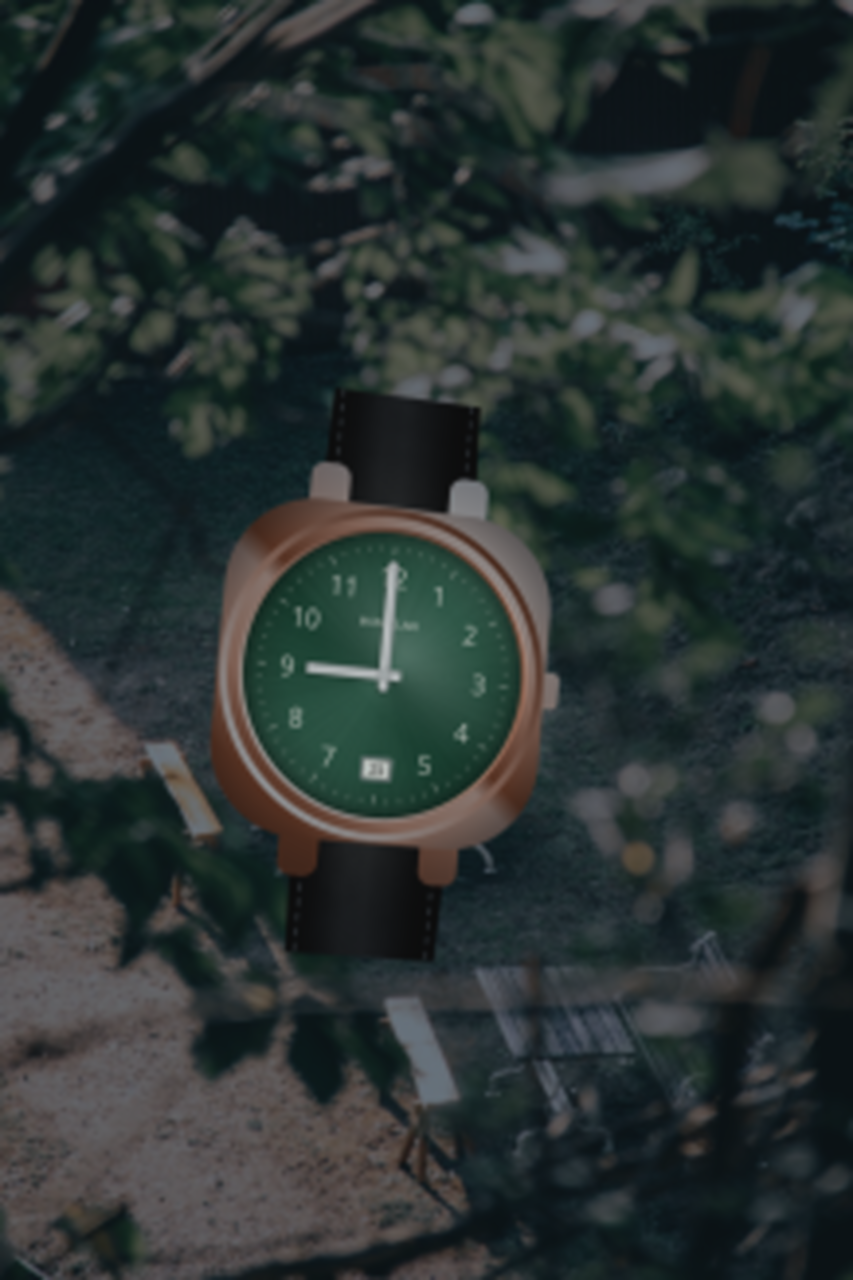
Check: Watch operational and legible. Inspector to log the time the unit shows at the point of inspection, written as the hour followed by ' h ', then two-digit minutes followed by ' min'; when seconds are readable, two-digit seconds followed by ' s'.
9 h 00 min
